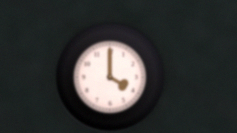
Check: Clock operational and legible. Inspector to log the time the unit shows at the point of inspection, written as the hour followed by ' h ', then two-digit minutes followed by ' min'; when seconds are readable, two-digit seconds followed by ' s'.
4 h 00 min
